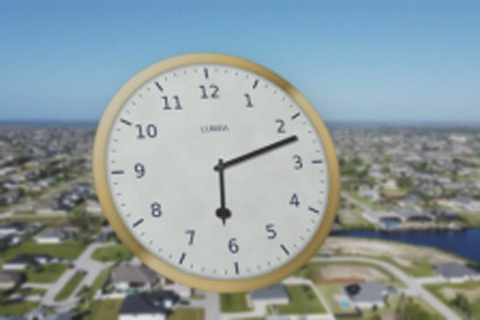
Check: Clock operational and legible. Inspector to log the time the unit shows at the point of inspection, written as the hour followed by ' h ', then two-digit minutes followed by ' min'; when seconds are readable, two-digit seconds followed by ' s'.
6 h 12 min
